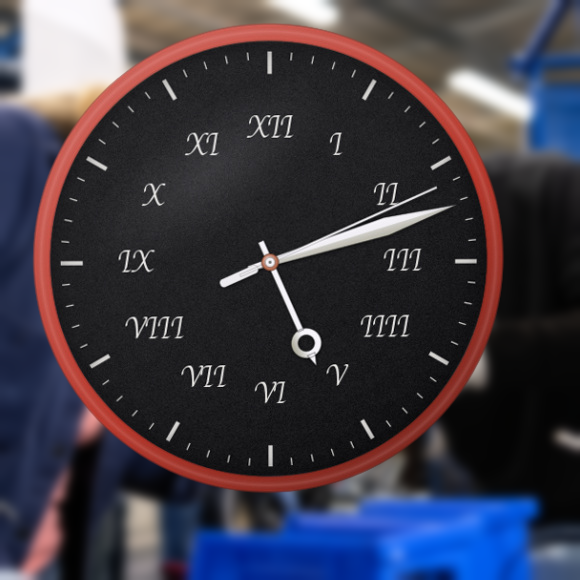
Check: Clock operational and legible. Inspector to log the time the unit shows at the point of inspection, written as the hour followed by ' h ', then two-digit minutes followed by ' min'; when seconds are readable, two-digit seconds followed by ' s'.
5 h 12 min 11 s
